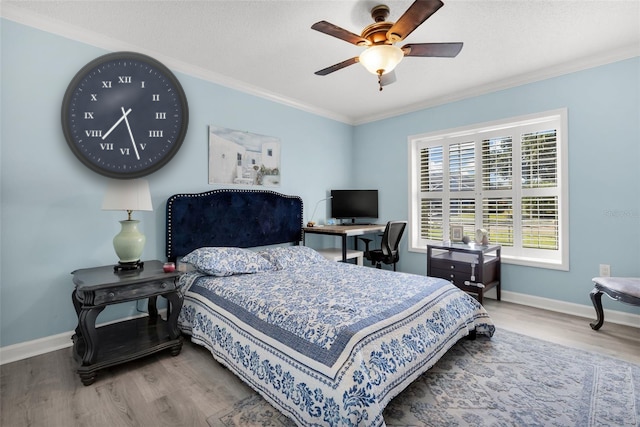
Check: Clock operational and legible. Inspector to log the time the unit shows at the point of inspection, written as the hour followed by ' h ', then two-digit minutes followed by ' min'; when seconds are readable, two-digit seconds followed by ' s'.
7 h 27 min
